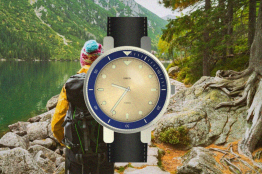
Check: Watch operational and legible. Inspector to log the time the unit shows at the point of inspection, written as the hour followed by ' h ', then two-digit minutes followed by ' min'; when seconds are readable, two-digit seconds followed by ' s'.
9 h 36 min
